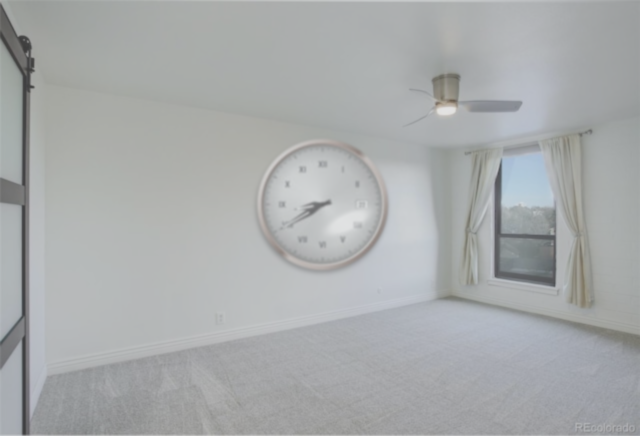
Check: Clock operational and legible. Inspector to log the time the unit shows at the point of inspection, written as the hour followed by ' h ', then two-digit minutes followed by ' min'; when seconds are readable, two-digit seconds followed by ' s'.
8 h 40 min
